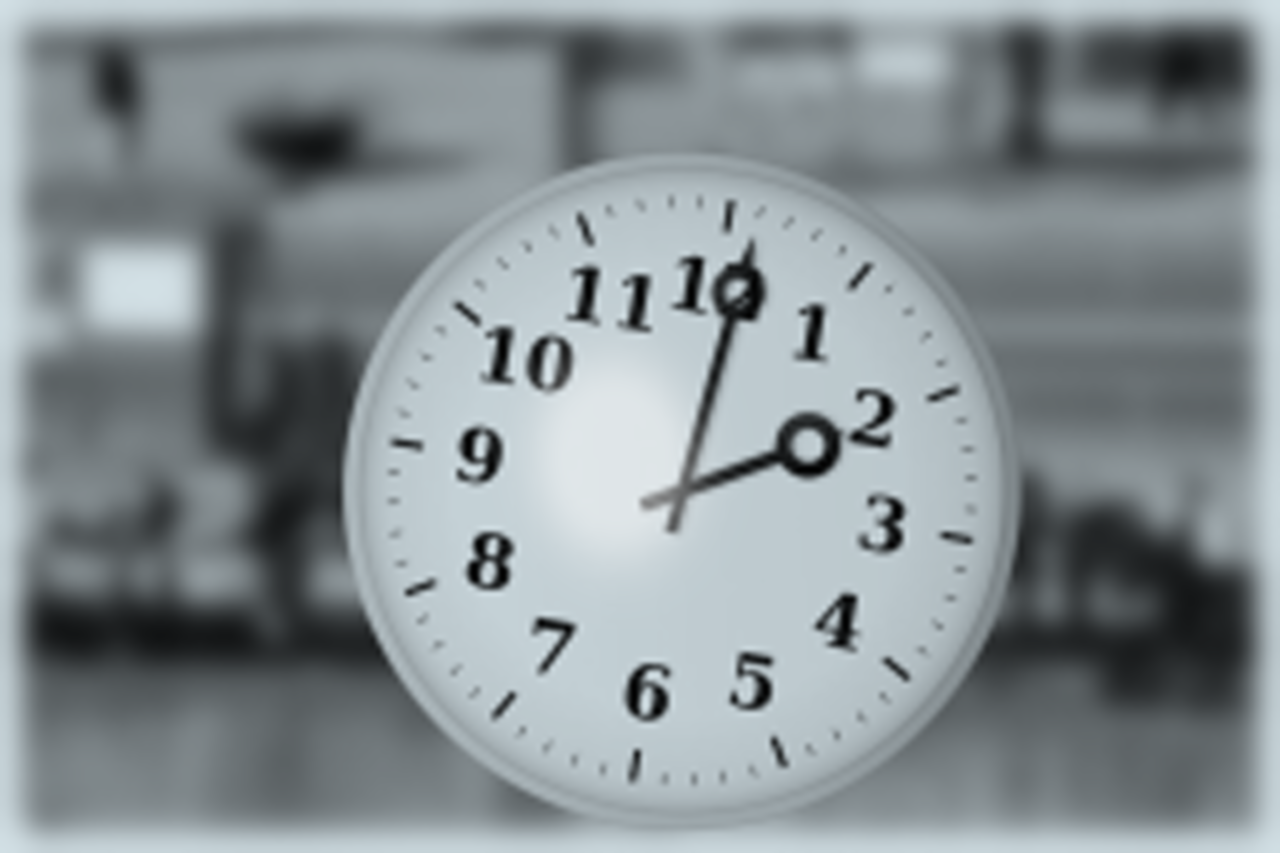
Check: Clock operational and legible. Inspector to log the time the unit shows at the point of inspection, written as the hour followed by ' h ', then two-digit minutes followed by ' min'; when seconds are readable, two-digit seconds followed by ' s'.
2 h 01 min
